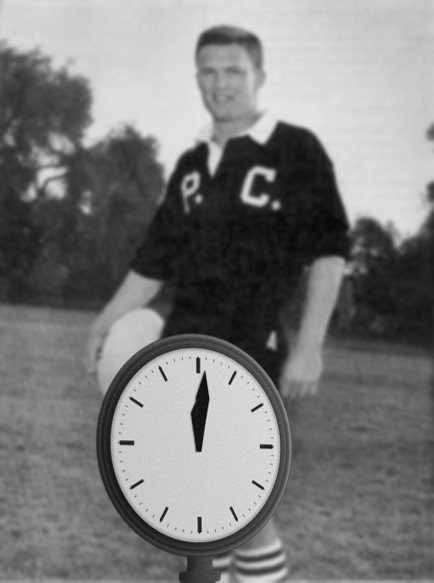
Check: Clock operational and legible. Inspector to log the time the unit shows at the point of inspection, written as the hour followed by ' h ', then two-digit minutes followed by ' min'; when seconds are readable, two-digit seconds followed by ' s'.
12 h 01 min
